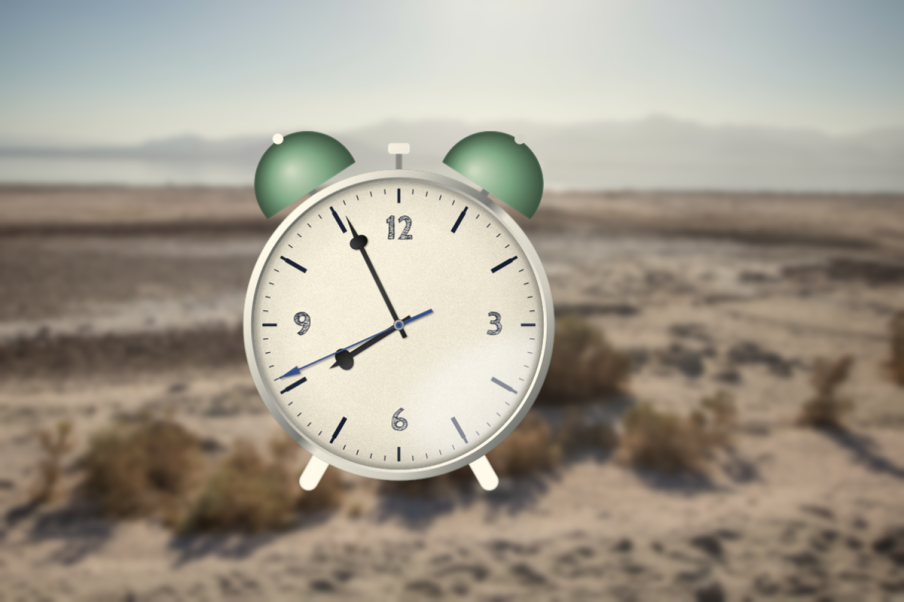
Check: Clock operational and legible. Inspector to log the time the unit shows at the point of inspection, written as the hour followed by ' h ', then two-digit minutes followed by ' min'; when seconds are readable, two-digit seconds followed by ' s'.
7 h 55 min 41 s
